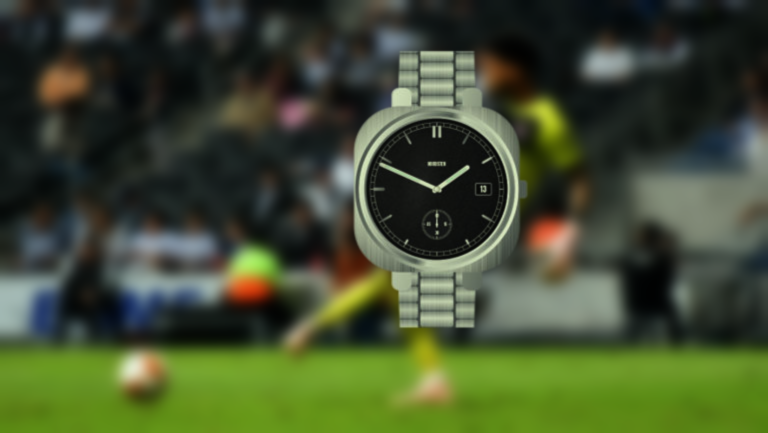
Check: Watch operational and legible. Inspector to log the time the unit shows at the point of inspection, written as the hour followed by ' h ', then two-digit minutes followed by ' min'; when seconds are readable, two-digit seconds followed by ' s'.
1 h 49 min
